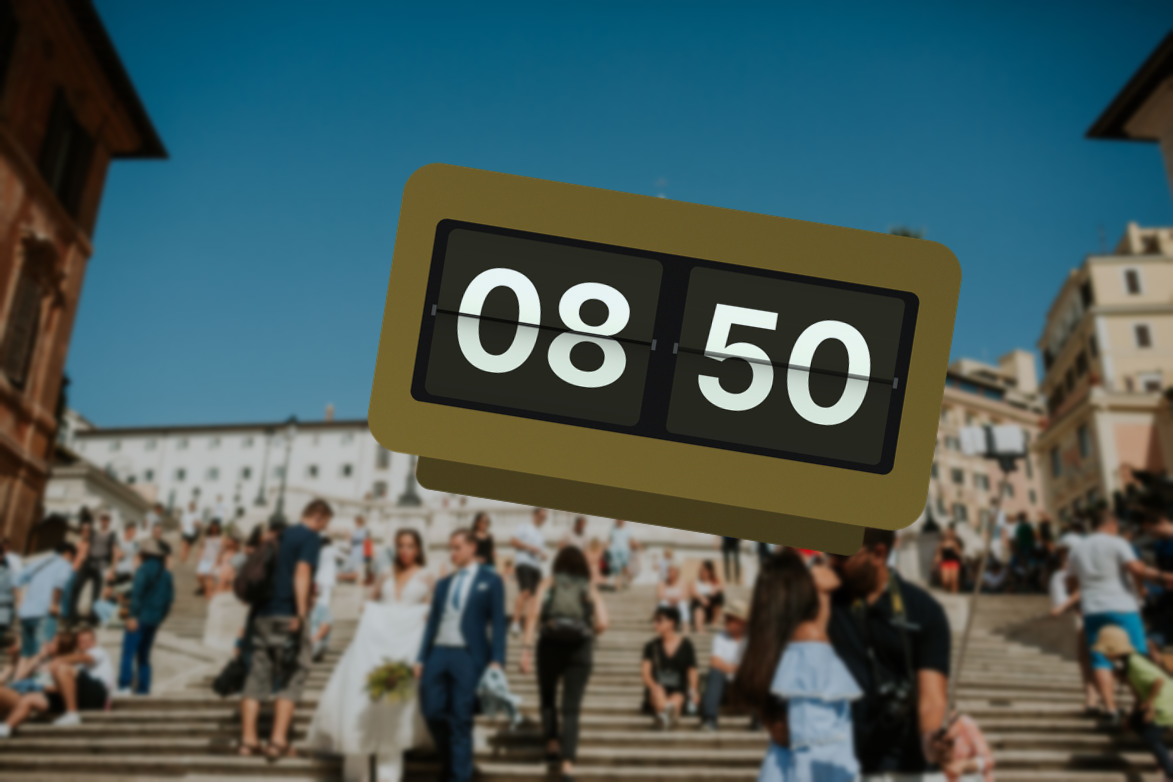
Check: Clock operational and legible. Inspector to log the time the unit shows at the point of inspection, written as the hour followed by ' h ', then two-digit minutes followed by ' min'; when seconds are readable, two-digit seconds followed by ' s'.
8 h 50 min
